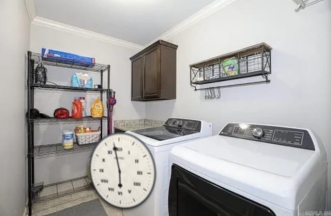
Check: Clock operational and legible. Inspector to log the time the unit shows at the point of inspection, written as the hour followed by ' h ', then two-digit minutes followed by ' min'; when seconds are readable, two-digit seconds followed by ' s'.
5 h 58 min
